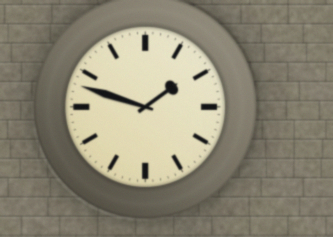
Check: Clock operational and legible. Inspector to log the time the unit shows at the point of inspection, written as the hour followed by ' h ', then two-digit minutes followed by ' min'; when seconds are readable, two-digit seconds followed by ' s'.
1 h 48 min
